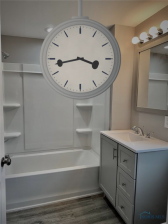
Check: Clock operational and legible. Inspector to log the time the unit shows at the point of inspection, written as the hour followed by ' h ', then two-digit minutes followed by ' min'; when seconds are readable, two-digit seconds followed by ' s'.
3 h 43 min
